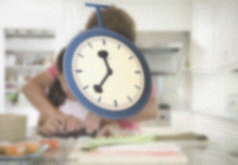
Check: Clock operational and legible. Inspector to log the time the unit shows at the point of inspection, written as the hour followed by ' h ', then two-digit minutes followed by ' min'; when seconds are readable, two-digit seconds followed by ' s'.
11 h 37 min
